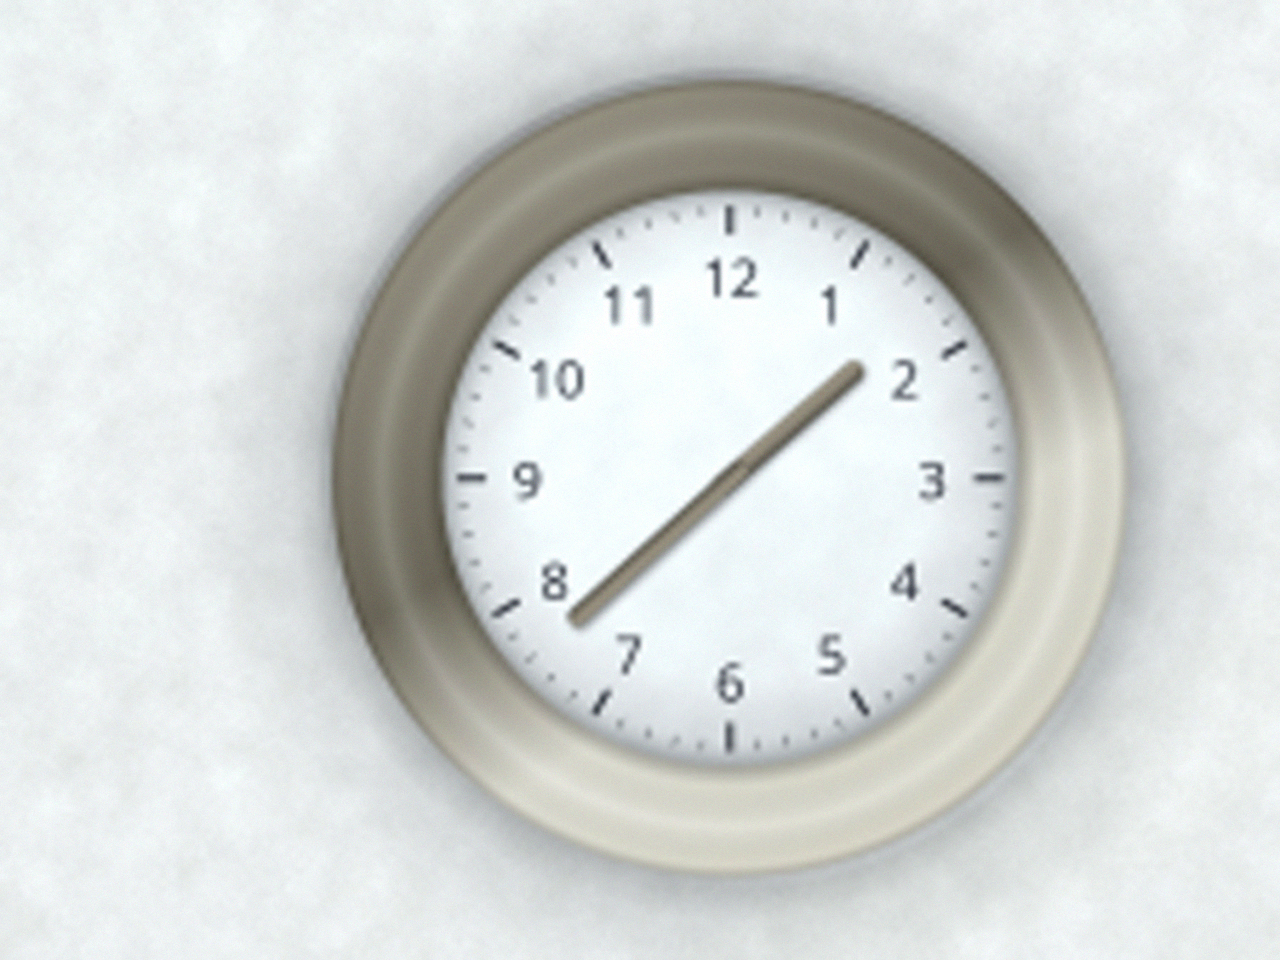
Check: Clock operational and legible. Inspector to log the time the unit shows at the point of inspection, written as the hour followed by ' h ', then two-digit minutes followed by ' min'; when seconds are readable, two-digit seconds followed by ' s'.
1 h 38 min
